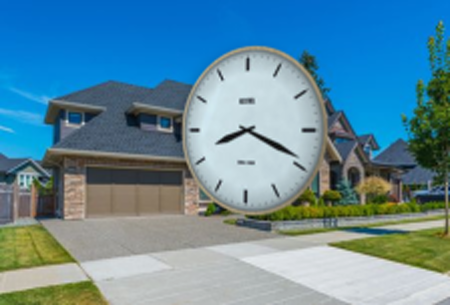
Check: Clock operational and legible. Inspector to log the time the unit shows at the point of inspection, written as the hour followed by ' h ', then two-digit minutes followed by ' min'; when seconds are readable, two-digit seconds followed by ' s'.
8 h 19 min
